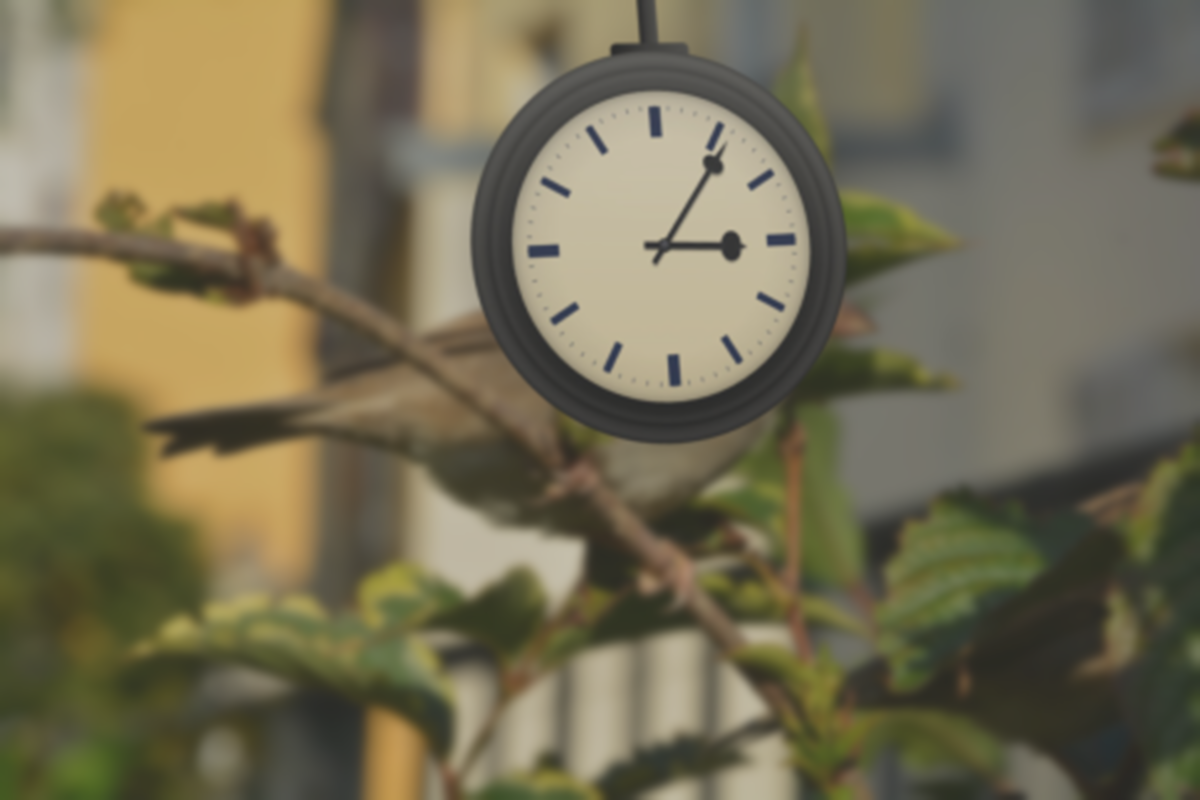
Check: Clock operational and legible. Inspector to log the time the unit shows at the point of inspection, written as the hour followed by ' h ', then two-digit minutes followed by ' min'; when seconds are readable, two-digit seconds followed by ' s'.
3 h 06 min
